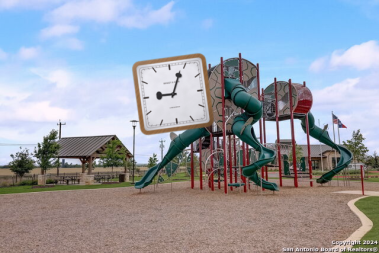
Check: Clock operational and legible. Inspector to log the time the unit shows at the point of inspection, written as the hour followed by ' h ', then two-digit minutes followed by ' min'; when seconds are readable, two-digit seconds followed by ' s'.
9 h 04 min
